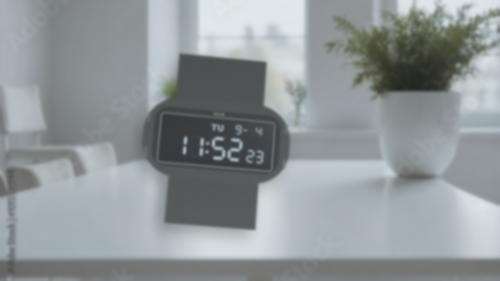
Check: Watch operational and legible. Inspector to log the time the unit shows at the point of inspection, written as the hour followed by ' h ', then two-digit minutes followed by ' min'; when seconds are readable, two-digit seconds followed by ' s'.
11 h 52 min 23 s
